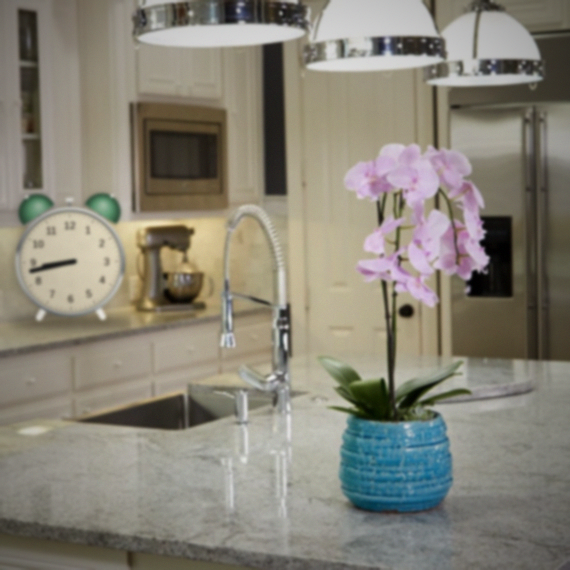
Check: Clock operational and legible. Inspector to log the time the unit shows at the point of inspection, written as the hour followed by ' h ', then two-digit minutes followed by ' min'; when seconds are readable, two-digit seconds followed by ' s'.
8 h 43 min
